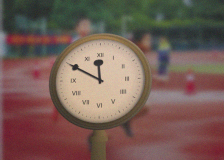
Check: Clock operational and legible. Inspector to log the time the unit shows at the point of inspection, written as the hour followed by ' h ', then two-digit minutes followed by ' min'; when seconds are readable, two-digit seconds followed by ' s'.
11 h 50 min
